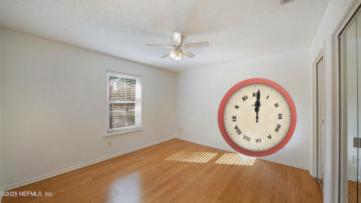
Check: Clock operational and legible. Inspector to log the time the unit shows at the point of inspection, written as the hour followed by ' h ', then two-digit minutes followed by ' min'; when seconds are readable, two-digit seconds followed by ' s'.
12 h 01 min
